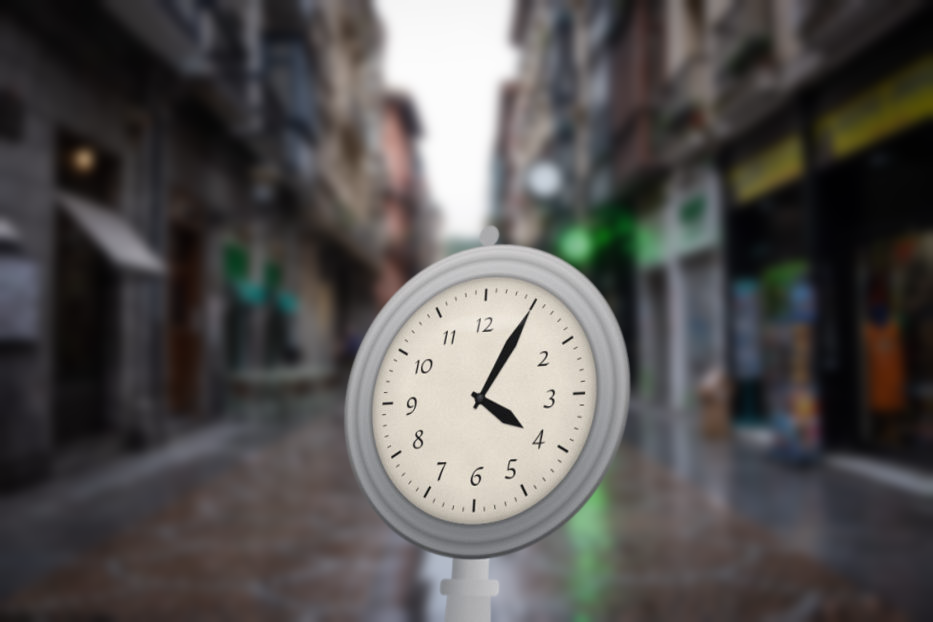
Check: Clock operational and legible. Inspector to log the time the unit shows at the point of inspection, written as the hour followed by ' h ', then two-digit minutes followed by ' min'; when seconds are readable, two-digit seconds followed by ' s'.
4 h 05 min
